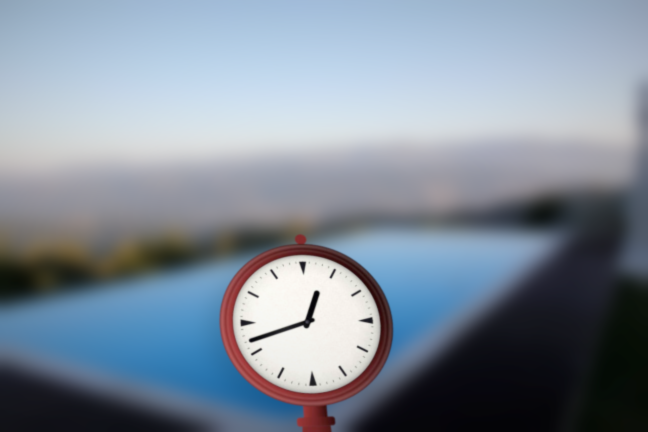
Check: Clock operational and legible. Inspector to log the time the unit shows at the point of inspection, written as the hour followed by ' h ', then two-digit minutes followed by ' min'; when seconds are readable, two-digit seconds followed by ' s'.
12 h 42 min
